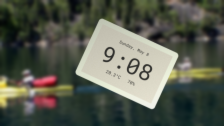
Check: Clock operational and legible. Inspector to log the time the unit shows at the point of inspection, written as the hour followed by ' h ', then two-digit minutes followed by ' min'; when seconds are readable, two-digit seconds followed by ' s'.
9 h 08 min
